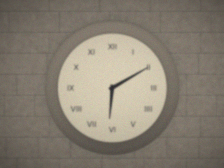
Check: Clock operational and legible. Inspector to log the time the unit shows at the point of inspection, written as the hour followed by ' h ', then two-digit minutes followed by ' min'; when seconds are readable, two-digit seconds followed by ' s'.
6 h 10 min
